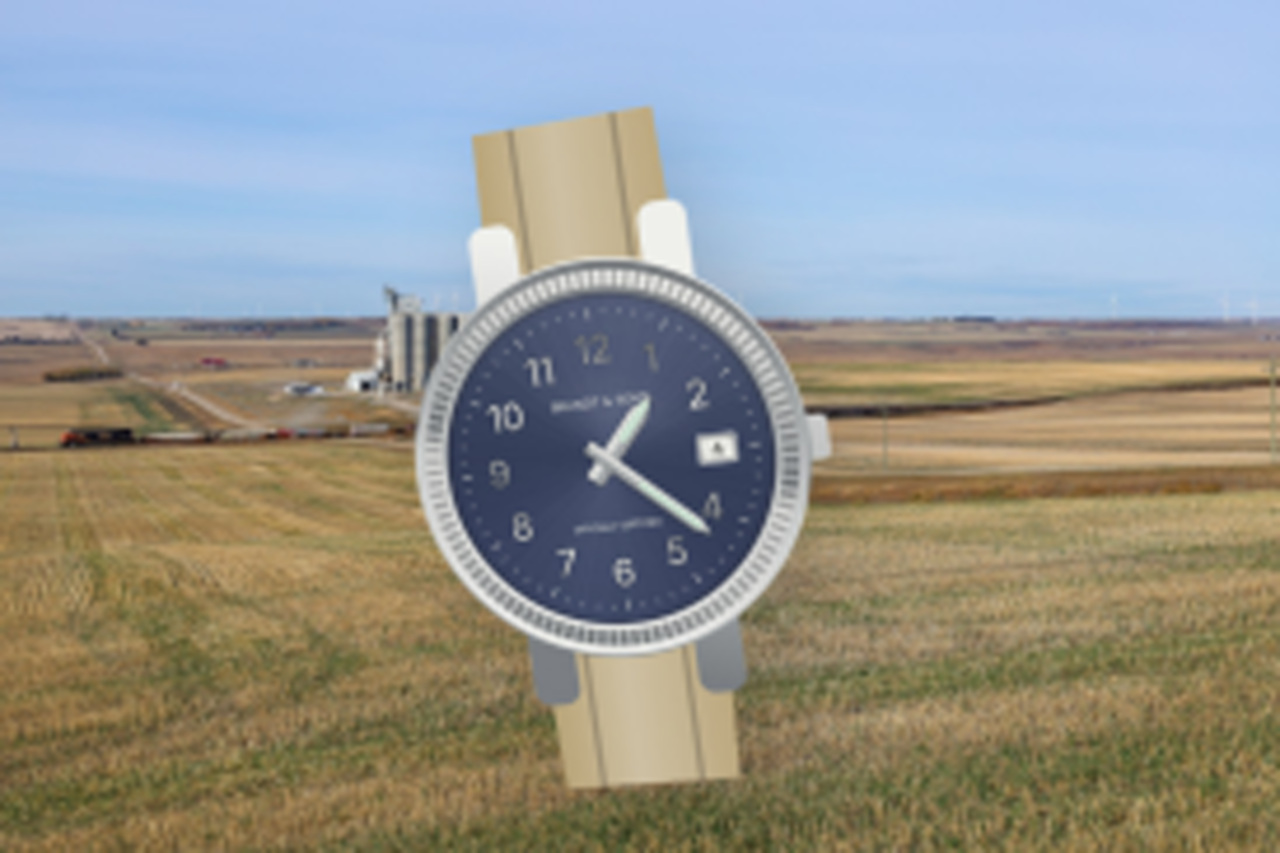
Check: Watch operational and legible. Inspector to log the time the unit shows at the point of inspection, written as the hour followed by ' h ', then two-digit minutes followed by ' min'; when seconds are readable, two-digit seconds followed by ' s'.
1 h 22 min
